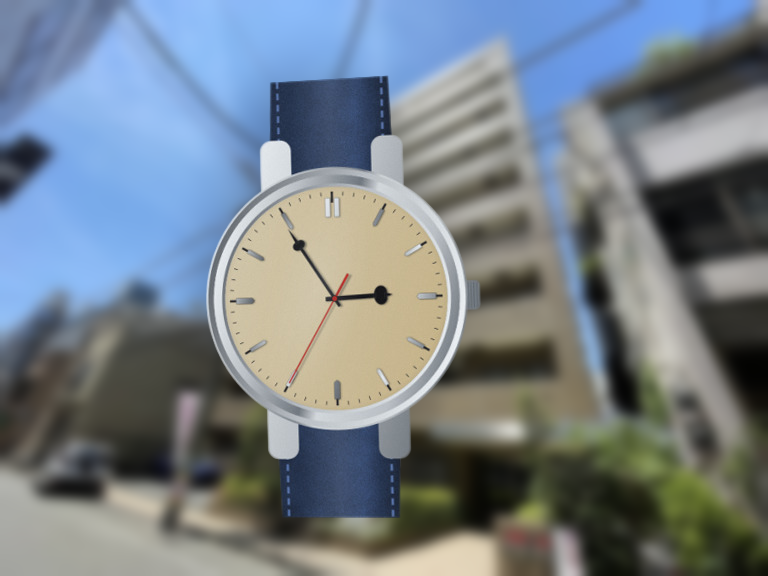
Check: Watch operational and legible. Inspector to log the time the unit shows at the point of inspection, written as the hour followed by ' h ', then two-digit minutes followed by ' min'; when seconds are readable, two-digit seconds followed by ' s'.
2 h 54 min 35 s
